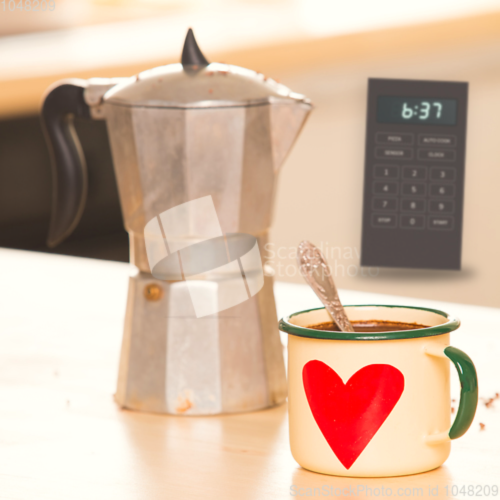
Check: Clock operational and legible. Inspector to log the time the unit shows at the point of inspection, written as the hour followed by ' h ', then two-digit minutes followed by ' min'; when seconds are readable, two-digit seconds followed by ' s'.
6 h 37 min
